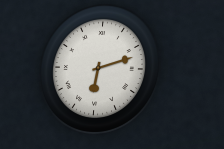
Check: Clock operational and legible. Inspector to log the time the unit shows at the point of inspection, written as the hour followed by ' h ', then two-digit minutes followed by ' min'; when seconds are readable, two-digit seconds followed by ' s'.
6 h 12 min
